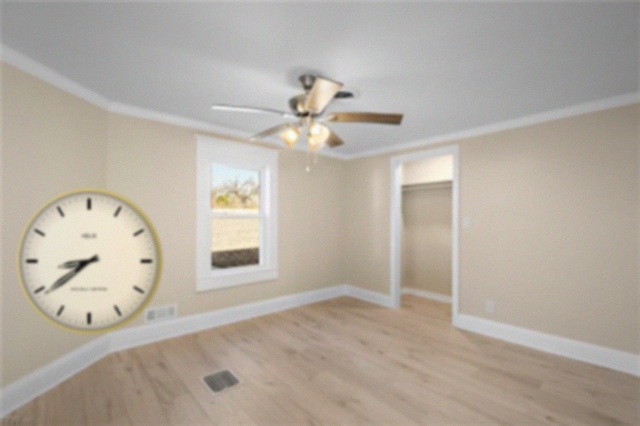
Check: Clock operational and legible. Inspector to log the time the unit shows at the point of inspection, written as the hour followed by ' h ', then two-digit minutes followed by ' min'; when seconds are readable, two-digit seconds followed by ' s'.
8 h 39 min
